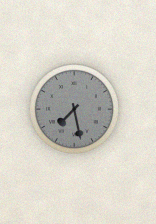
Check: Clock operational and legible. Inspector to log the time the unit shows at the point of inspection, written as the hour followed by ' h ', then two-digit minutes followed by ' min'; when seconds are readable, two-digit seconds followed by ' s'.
7 h 28 min
